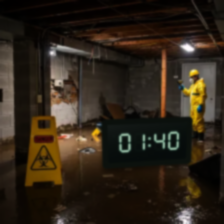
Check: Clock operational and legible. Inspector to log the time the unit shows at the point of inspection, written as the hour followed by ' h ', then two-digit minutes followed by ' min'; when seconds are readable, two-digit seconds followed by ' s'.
1 h 40 min
